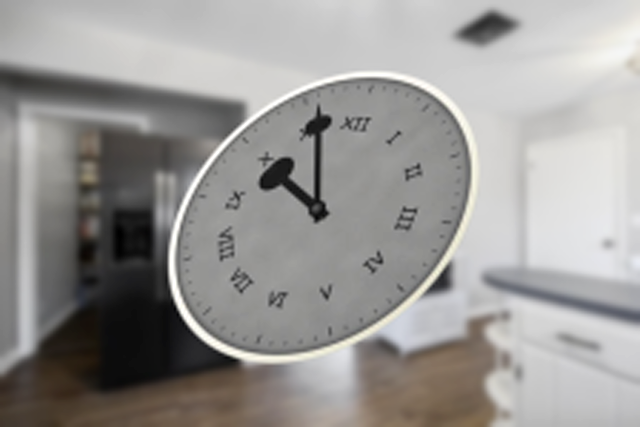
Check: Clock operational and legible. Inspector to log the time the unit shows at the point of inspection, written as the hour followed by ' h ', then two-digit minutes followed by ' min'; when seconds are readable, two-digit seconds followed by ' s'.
9 h 56 min
